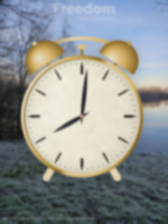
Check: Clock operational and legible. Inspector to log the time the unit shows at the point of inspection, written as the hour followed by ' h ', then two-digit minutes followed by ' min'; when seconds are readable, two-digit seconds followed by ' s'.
8 h 01 min
